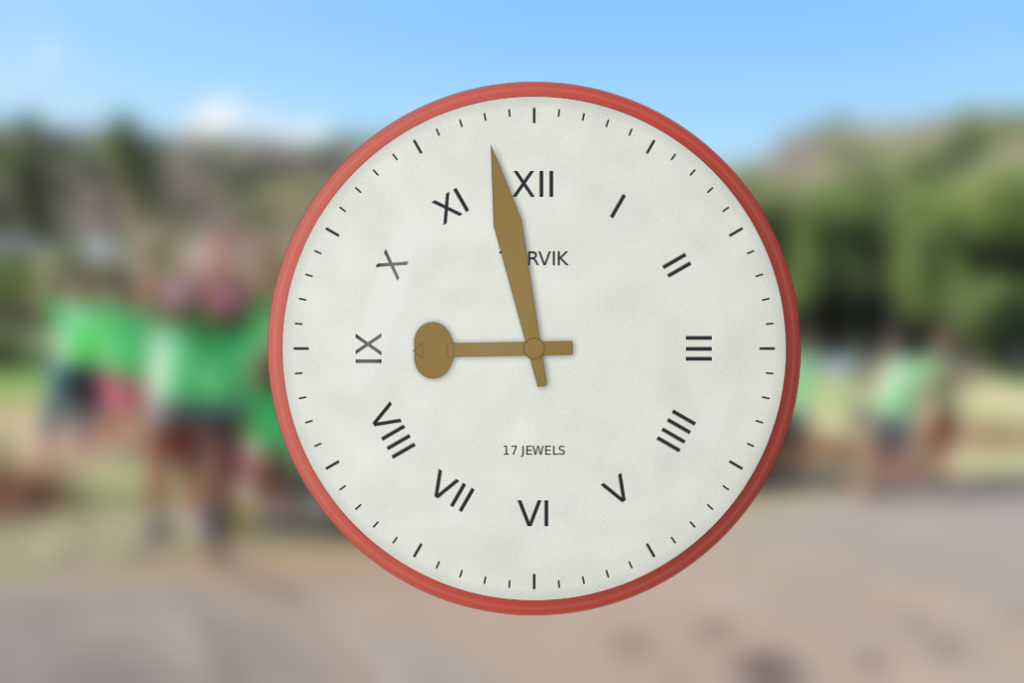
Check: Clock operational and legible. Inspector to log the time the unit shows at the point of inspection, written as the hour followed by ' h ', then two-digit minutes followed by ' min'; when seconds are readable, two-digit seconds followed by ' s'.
8 h 58 min
